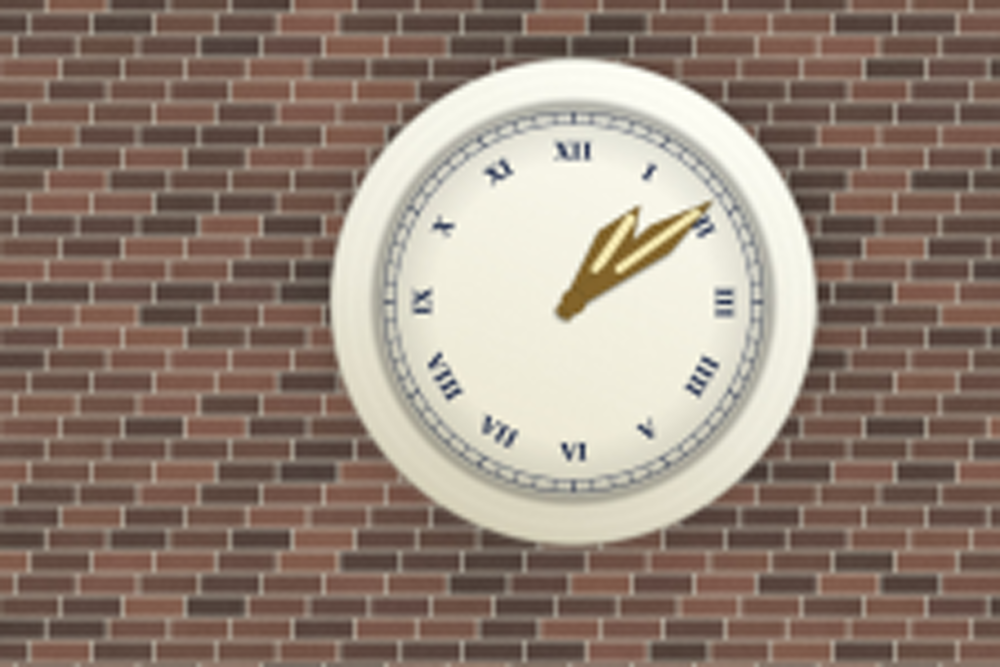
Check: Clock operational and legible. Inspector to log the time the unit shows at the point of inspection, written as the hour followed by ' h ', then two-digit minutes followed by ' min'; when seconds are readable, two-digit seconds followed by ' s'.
1 h 09 min
